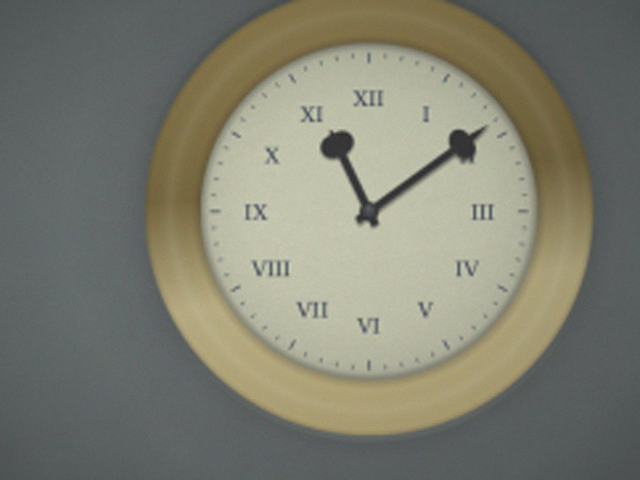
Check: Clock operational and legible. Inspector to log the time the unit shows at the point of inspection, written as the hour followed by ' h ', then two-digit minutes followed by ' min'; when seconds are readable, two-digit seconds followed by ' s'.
11 h 09 min
